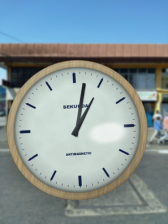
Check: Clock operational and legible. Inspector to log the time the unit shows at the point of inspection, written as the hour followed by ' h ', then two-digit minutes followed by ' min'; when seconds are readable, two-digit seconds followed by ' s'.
1 h 02 min
